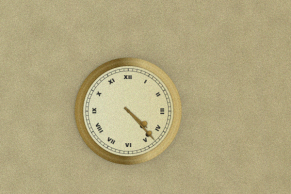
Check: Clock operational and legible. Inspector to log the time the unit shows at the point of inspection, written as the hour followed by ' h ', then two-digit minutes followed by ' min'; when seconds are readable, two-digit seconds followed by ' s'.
4 h 23 min
